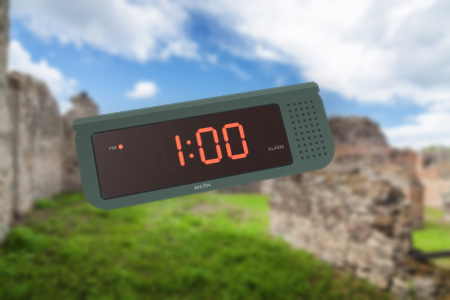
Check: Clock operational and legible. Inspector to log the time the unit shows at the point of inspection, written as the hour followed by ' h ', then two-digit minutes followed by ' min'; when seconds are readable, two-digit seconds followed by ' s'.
1 h 00 min
